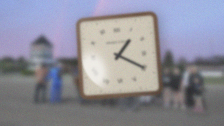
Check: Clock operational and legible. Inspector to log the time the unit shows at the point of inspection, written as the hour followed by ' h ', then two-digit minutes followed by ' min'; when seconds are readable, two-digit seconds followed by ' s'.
1 h 20 min
